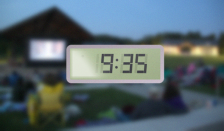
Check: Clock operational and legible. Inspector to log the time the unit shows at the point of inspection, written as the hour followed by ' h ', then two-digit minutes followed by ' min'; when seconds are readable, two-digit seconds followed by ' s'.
9 h 35 min
